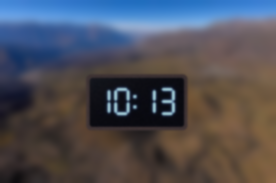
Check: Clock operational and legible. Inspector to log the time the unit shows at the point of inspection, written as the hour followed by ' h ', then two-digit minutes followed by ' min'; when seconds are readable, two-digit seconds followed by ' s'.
10 h 13 min
